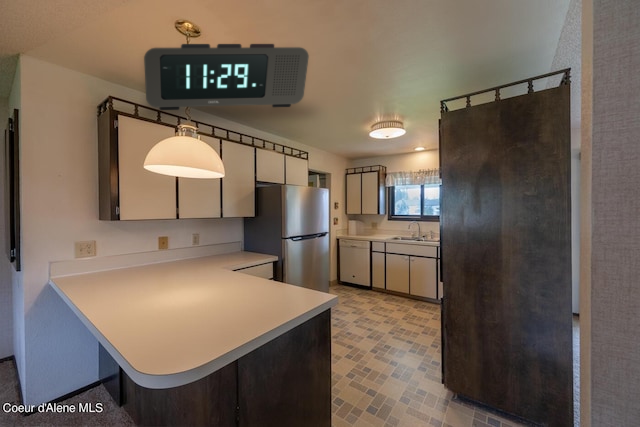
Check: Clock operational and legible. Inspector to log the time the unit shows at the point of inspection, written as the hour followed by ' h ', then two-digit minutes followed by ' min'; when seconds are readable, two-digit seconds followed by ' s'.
11 h 29 min
